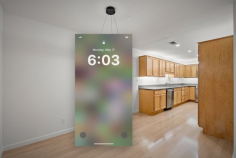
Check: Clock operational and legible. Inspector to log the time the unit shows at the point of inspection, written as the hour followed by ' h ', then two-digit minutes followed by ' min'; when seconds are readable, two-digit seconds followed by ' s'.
6 h 03 min
